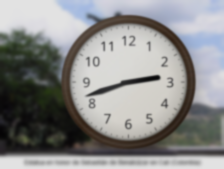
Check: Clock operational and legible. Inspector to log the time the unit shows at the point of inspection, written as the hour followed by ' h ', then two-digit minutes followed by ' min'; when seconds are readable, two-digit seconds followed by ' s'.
2 h 42 min
